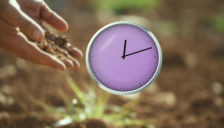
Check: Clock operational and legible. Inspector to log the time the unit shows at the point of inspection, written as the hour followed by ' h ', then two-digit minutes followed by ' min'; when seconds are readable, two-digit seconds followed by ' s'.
12 h 12 min
